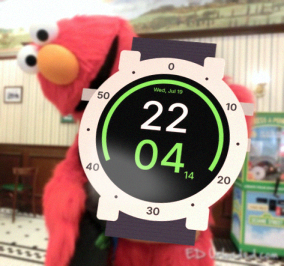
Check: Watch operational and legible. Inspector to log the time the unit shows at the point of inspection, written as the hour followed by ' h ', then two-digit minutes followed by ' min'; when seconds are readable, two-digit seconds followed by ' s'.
22 h 04 min 14 s
